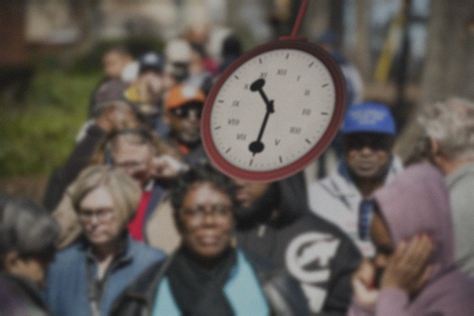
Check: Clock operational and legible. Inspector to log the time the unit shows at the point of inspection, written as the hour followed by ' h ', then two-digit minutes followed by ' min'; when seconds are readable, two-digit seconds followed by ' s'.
10 h 30 min
